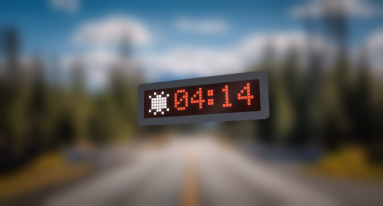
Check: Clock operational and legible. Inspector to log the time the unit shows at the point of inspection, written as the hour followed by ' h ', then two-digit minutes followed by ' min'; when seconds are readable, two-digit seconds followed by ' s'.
4 h 14 min
